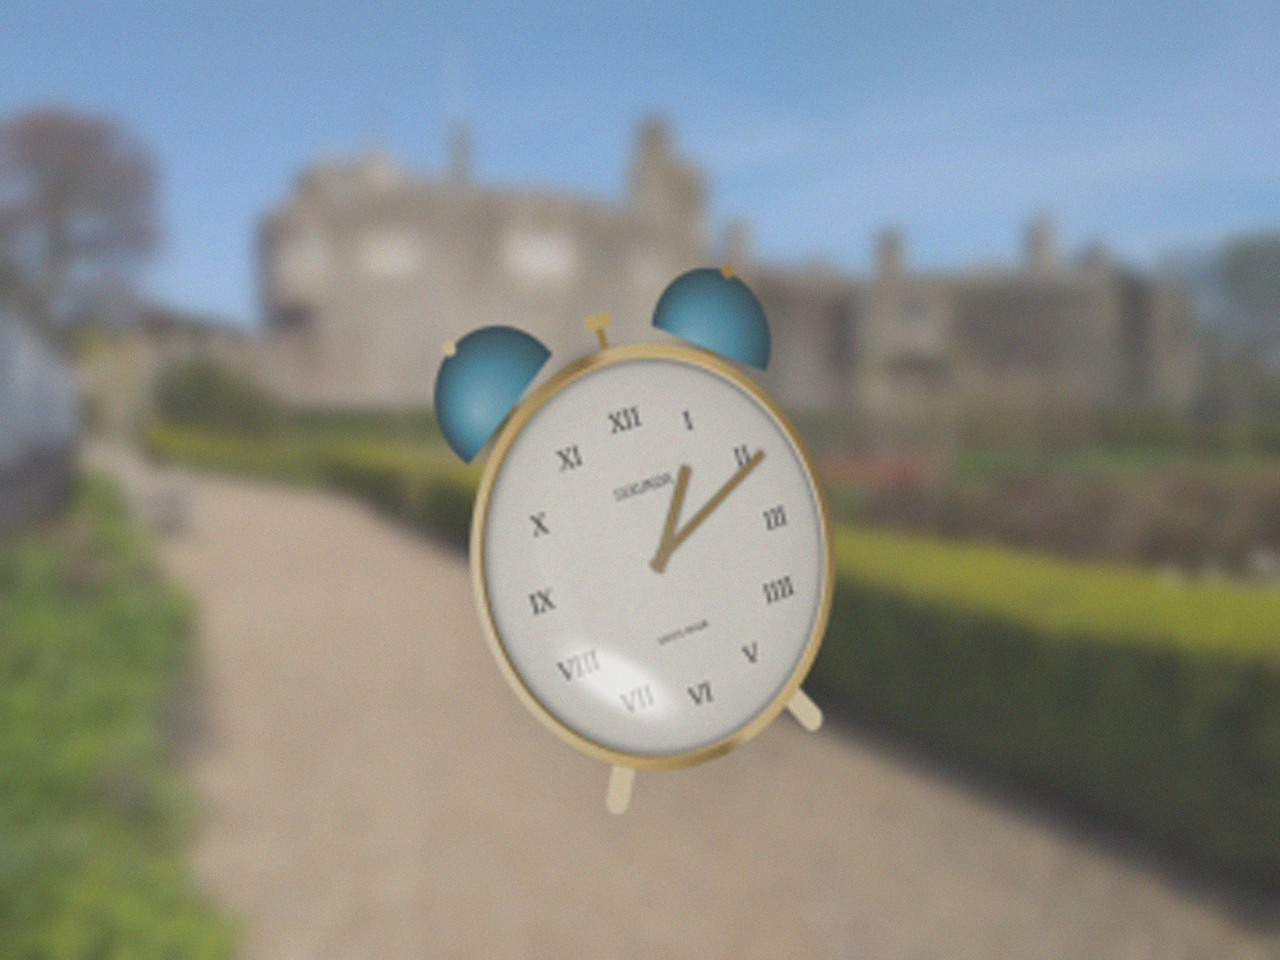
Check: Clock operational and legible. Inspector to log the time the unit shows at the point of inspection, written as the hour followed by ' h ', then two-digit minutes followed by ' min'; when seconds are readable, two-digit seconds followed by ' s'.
1 h 11 min
